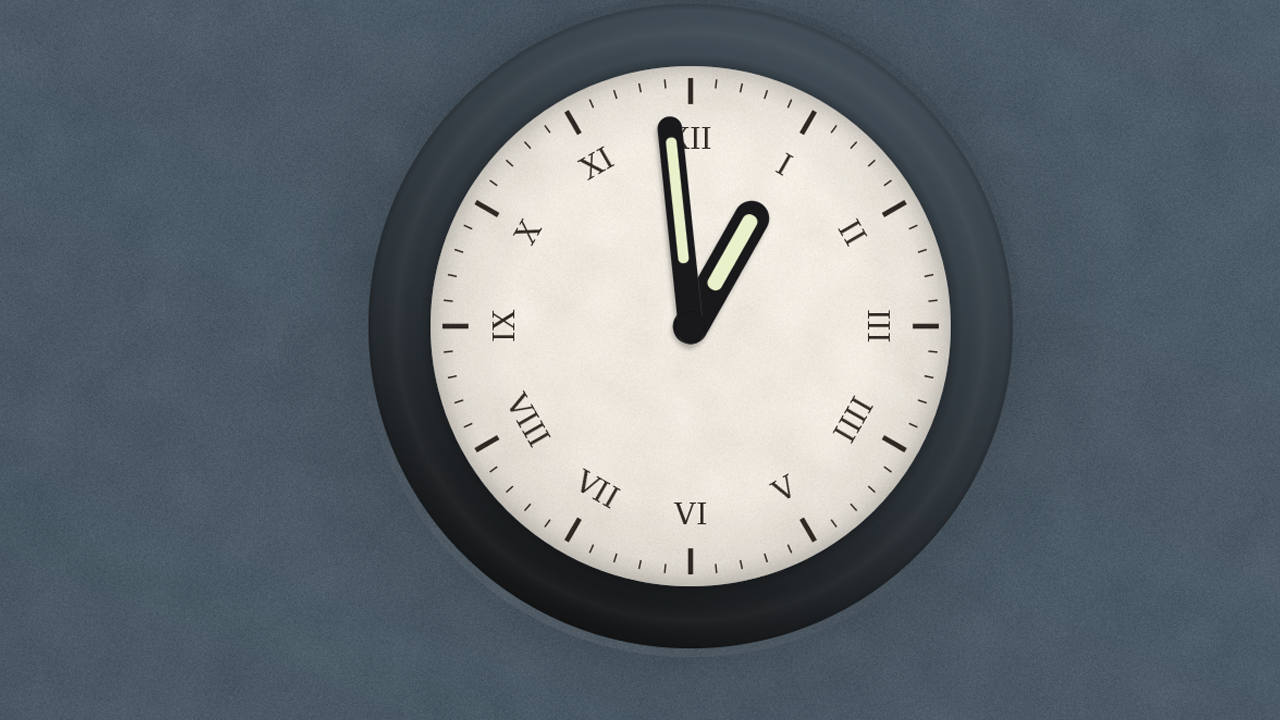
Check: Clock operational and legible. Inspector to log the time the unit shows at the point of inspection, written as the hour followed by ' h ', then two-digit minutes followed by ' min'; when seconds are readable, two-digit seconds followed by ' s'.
12 h 59 min
